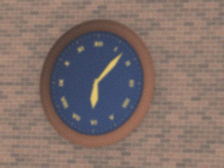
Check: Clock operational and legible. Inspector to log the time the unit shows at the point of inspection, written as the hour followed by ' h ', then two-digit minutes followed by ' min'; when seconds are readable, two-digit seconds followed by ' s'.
6 h 07 min
